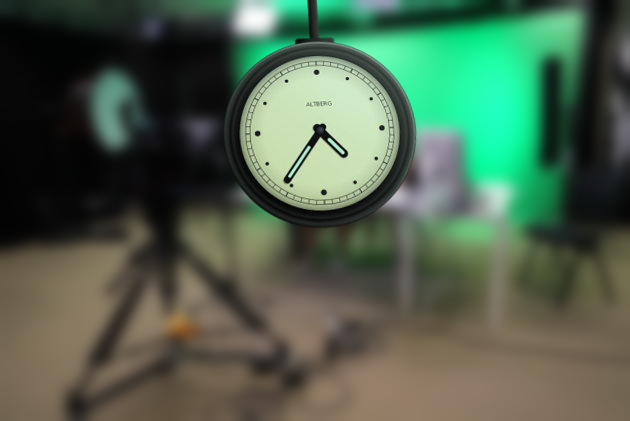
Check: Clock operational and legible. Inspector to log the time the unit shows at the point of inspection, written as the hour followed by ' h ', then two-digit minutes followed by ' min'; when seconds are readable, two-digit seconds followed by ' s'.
4 h 36 min
